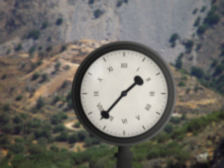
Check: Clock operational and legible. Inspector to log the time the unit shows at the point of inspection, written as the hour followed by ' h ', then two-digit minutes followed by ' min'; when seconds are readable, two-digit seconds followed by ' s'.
1 h 37 min
